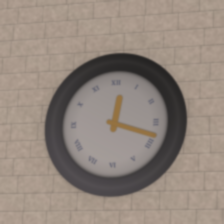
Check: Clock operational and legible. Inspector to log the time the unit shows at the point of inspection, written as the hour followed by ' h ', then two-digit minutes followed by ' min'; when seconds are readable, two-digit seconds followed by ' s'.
12 h 18 min
